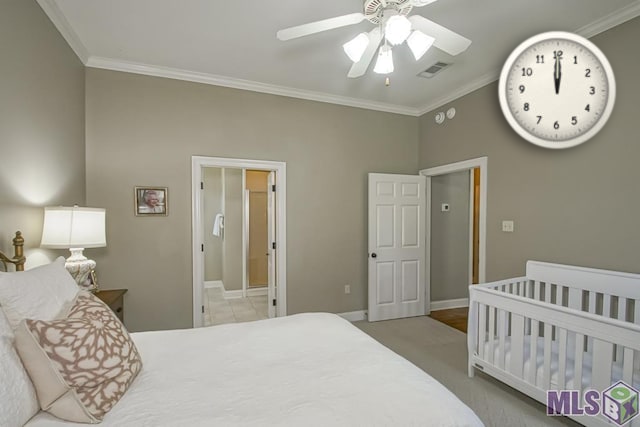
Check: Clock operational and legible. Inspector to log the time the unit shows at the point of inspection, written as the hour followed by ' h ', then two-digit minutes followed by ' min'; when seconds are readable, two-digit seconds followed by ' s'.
12 h 00 min
